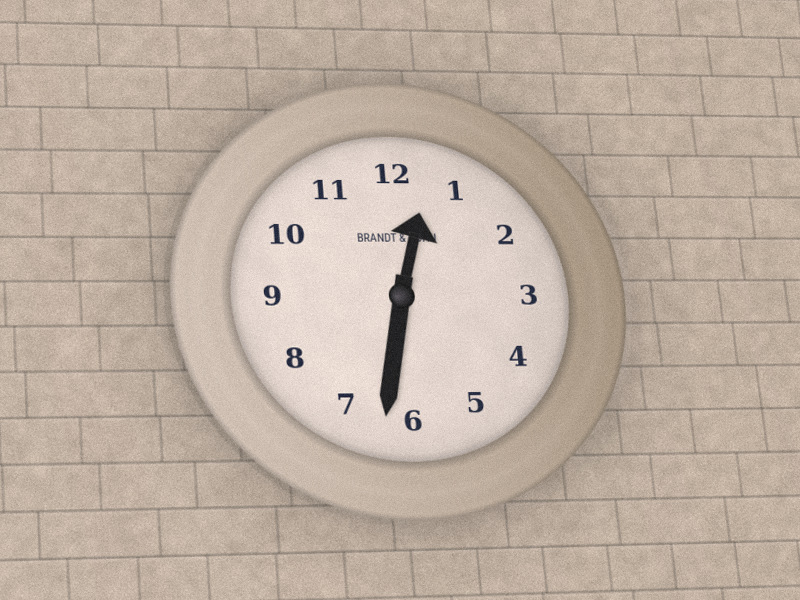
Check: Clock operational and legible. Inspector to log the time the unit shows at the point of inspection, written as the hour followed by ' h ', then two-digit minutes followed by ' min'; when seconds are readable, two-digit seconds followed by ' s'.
12 h 32 min
